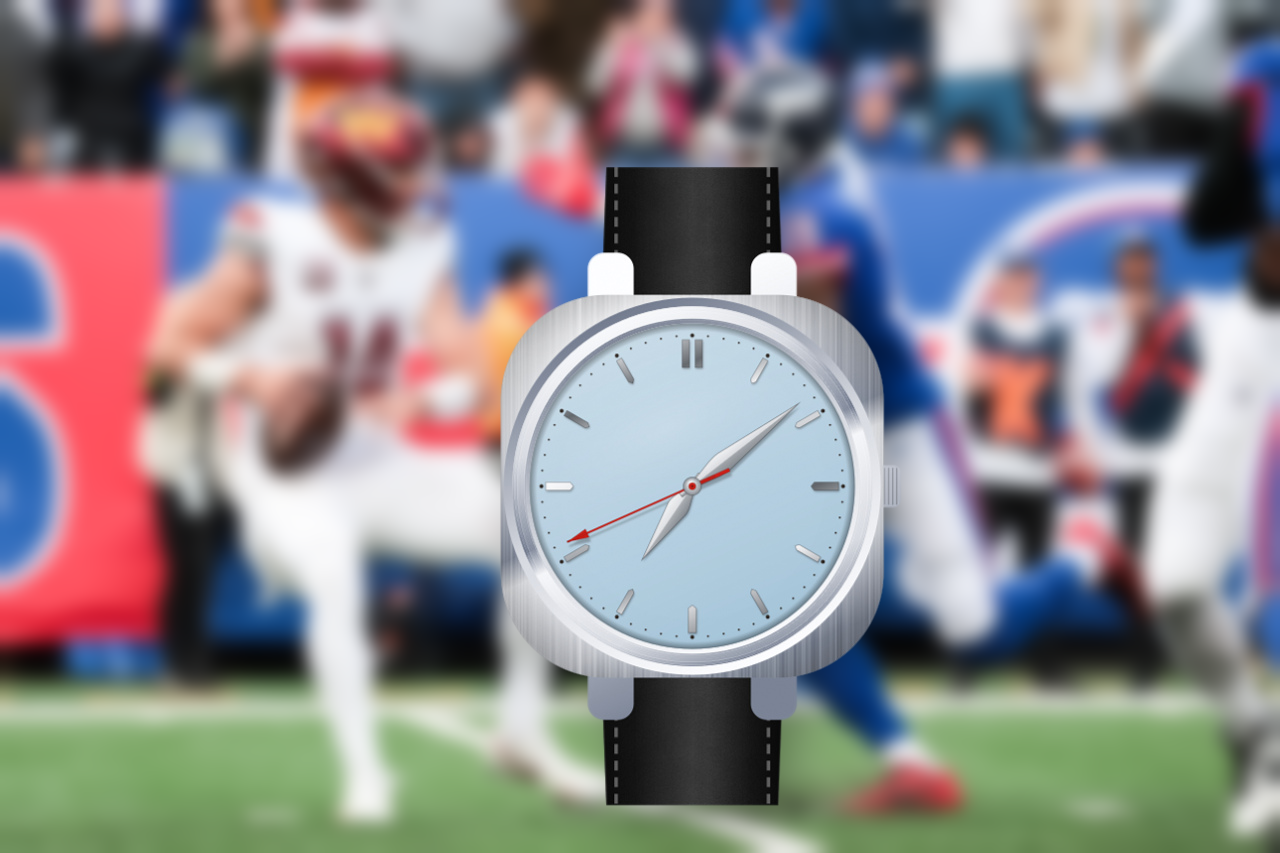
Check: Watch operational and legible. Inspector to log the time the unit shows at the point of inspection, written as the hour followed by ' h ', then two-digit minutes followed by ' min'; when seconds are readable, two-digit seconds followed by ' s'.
7 h 08 min 41 s
